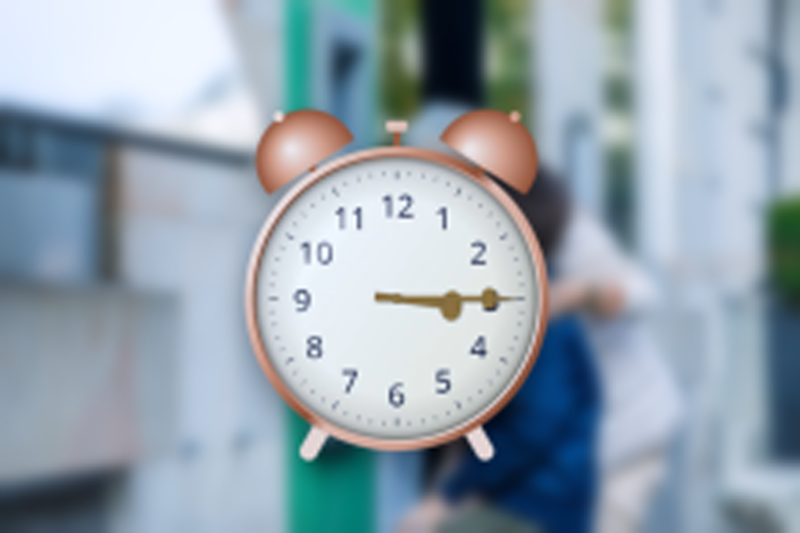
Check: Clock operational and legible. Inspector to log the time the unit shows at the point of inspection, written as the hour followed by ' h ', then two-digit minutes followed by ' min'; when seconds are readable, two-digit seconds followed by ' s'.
3 h 15 min
